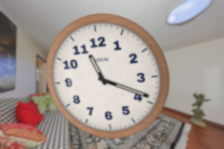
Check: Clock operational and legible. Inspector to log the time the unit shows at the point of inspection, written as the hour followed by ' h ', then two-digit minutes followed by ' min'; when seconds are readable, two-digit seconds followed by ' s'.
11 h 19 min
